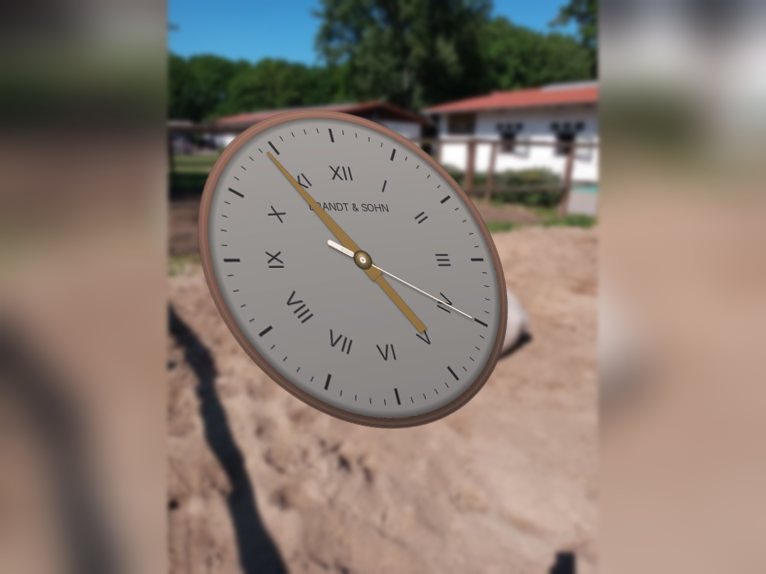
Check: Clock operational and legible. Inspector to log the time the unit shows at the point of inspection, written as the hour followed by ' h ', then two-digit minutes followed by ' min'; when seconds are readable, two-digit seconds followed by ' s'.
4 h 54 min 20 s
